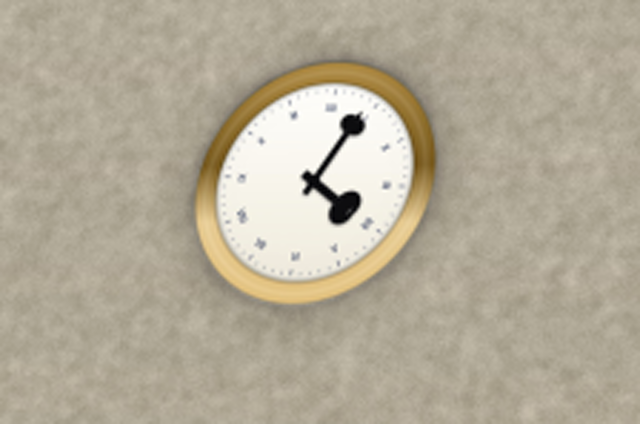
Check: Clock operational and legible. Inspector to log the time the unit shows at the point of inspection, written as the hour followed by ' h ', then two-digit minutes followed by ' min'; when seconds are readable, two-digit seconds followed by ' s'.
4 h 04 min
